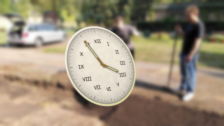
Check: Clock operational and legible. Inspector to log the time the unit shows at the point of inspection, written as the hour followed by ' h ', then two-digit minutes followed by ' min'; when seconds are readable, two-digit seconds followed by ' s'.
3 h 55 min
